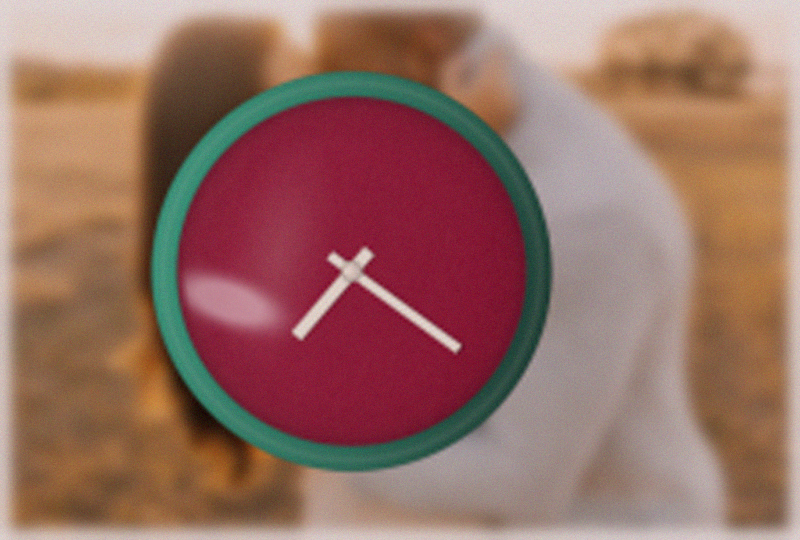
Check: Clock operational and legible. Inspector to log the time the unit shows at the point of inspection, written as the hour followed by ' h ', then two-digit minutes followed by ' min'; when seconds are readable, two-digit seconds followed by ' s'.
7 h 21 min
